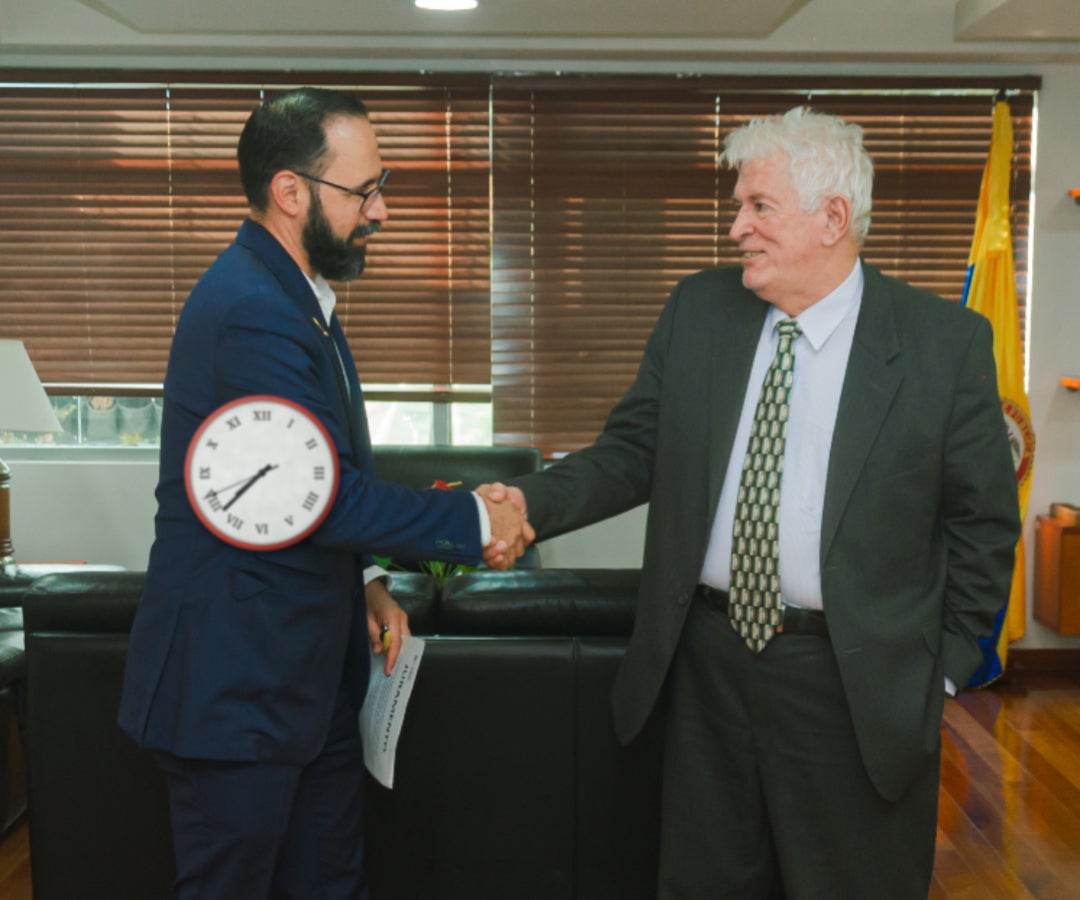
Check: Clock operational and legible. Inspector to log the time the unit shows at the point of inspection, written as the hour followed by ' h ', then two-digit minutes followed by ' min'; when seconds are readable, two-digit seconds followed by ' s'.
7 h 37 min 41 s
